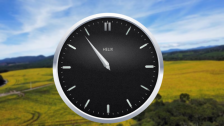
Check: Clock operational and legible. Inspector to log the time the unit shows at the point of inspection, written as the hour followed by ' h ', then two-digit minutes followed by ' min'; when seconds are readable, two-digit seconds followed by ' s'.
10 h 54 min
